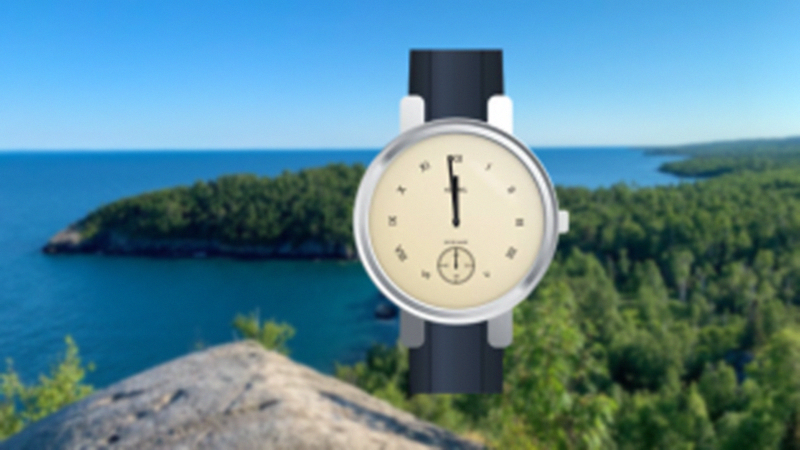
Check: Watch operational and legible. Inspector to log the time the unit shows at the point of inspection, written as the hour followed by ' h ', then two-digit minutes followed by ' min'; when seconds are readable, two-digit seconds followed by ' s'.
11 h 59 min
